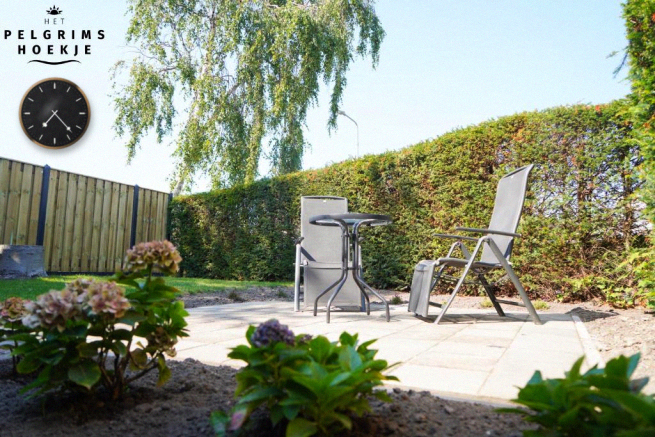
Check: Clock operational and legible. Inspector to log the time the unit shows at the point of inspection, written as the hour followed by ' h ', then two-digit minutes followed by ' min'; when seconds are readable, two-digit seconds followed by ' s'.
7 h 23 min
